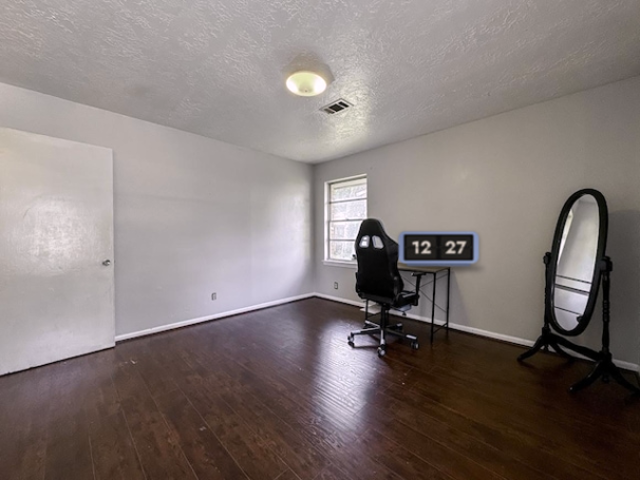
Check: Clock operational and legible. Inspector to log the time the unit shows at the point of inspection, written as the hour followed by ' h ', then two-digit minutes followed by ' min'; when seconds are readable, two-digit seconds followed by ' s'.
12 h 27 min
